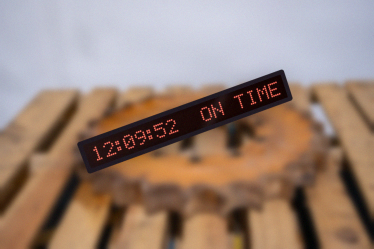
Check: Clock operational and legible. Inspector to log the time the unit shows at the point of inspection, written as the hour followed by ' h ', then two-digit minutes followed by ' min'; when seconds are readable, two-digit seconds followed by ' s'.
12 h 09 min 52 s
